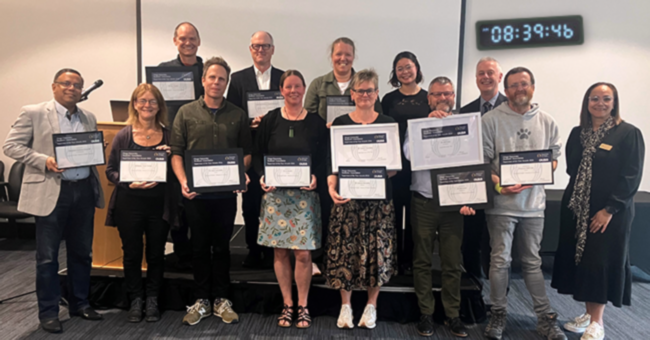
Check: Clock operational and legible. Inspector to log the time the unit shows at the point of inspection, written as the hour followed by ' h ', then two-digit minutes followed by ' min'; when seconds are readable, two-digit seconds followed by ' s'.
8 h 39 min 46 s
